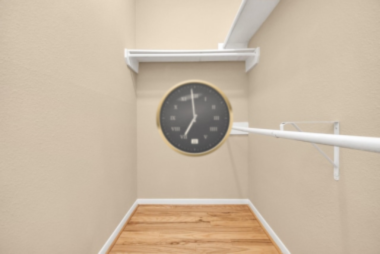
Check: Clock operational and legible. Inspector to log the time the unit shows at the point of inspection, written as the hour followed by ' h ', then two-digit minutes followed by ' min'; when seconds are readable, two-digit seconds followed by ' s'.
6 h 59 min
